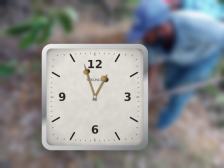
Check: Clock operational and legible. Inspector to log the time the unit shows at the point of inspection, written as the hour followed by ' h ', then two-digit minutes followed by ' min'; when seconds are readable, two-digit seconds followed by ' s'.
12 h 57 min
